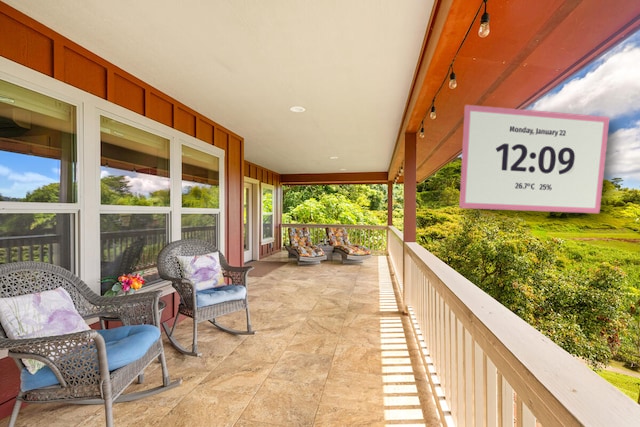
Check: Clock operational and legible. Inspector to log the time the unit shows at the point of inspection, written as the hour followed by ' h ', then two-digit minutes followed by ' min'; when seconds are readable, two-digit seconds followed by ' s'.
12 h 09 min
